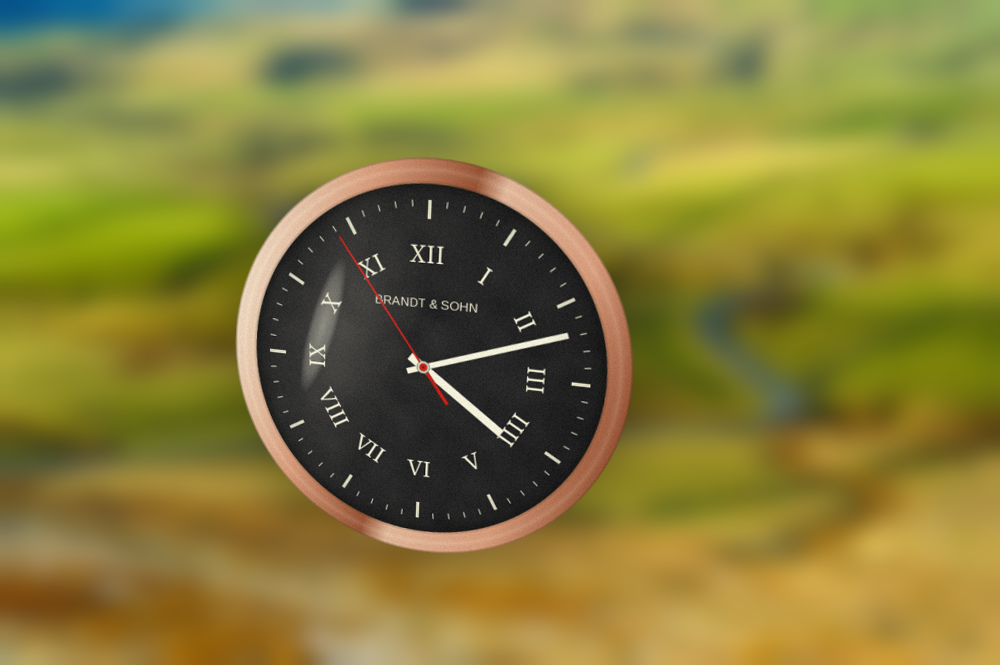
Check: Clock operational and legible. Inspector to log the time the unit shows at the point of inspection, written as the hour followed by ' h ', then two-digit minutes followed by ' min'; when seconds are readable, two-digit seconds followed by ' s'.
4 h 11 min 54 s
